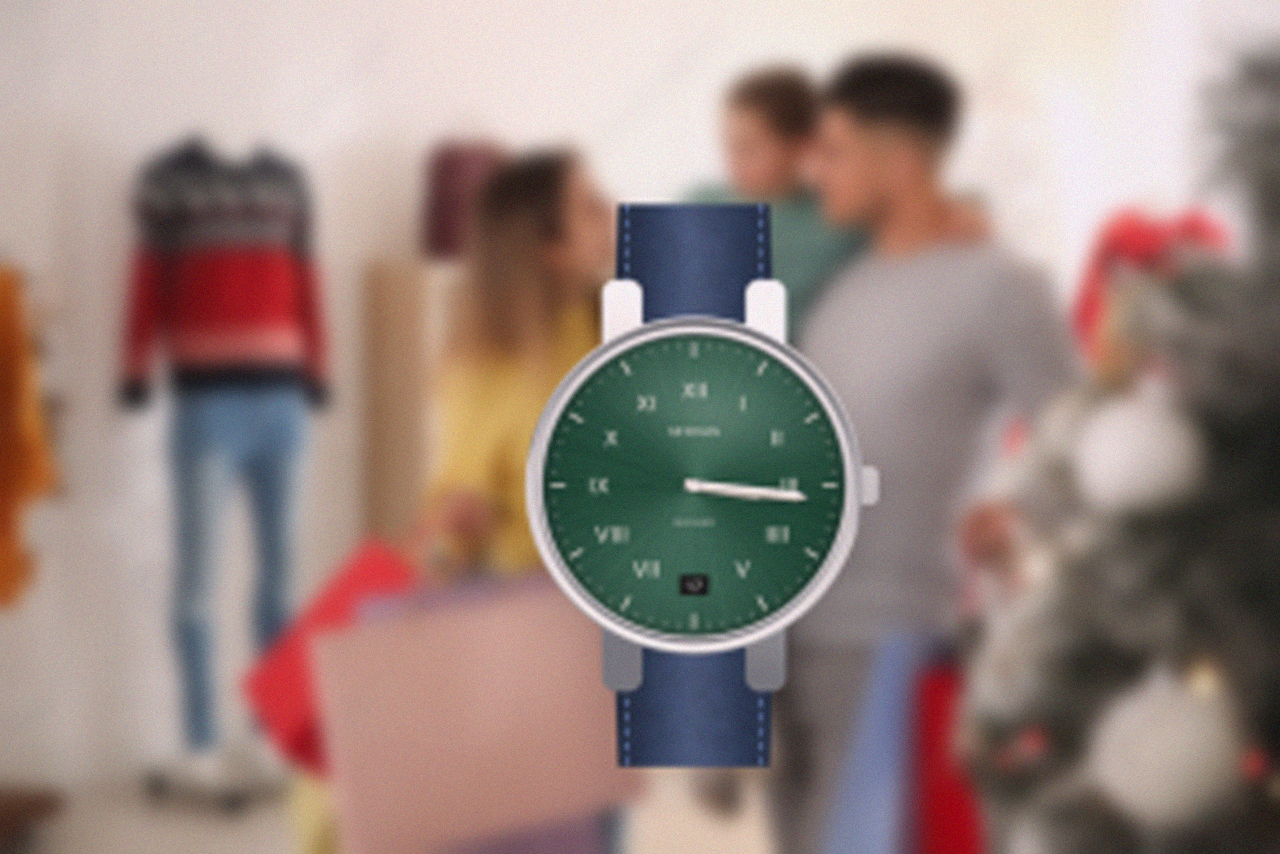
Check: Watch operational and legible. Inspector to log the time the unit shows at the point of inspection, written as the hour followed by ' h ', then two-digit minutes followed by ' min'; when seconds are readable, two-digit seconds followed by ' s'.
3 h 16 min
